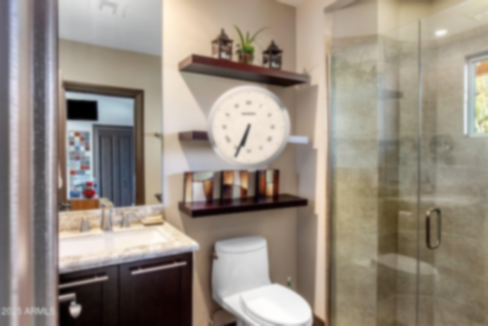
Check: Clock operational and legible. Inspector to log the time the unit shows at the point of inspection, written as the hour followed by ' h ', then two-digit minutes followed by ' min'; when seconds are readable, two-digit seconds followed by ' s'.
6 h 34 min
